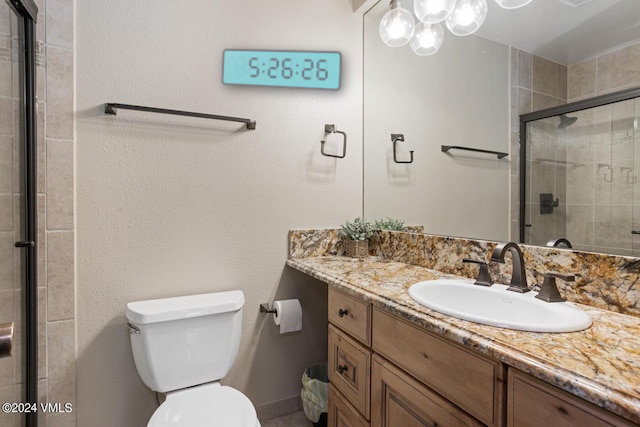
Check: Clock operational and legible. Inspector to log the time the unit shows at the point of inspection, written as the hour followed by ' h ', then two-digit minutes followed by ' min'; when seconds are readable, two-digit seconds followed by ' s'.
5 h 26 min 26 s
